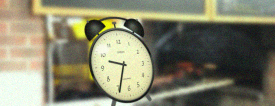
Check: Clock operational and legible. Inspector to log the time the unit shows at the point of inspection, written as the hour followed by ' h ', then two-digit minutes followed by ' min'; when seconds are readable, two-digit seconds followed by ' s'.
9 h 34 min
